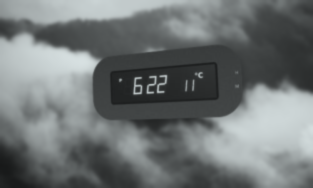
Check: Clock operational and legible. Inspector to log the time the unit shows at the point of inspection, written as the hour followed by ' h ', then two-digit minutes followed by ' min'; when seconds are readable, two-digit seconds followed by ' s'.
6 h 22 min
